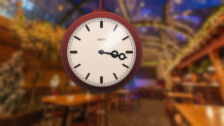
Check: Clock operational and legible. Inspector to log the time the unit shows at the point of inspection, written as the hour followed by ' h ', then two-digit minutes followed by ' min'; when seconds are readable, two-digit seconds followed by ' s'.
3 h 17 min
